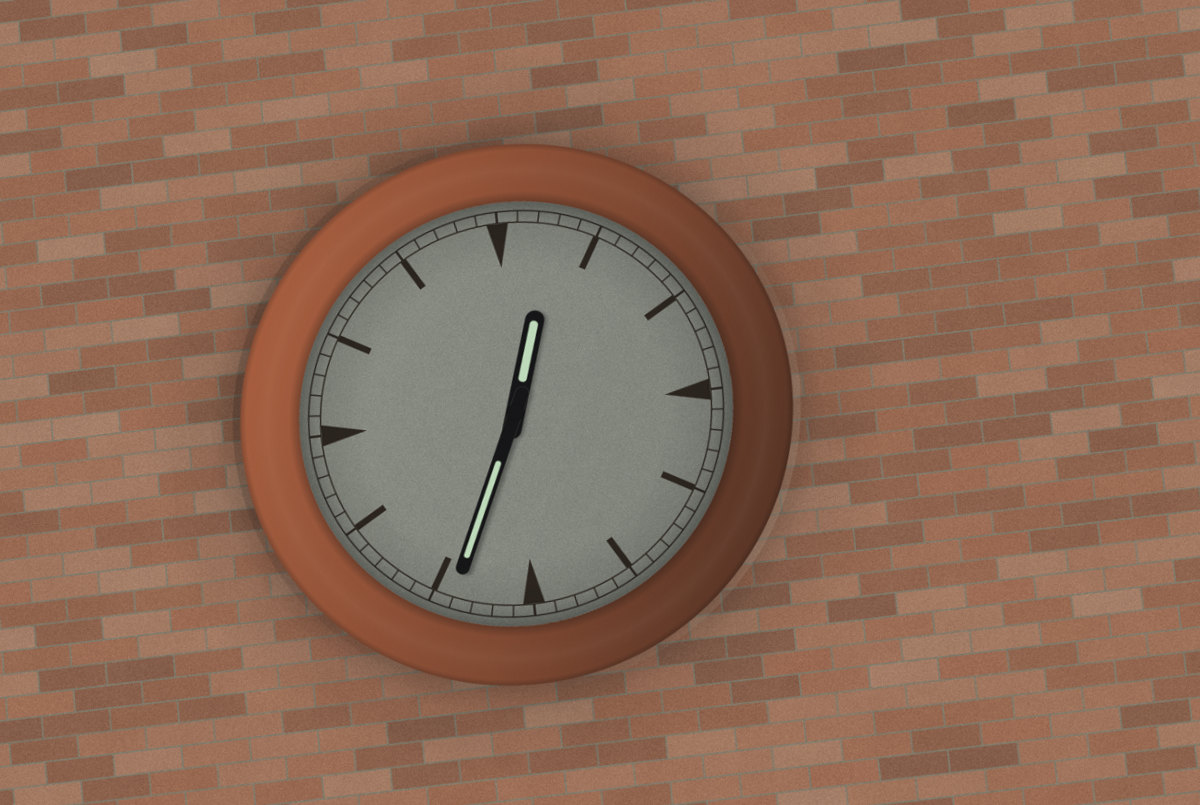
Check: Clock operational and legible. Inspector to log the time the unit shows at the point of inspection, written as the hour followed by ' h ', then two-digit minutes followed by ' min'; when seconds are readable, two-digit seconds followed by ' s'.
12 h 34 min
